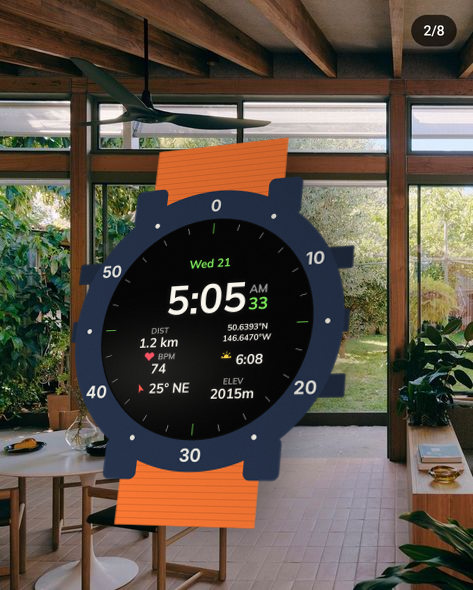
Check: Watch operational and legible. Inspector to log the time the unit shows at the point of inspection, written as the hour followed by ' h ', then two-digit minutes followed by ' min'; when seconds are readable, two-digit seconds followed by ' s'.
5 h 05 min 33 s
